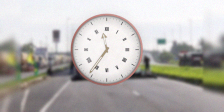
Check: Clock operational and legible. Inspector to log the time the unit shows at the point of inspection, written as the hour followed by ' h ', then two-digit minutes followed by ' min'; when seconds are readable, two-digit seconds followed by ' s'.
11 h 36 min
